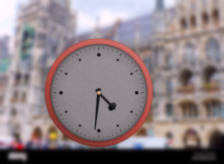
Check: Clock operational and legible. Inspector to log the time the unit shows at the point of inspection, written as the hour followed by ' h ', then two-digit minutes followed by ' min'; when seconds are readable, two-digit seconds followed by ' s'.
4 h 31 min
